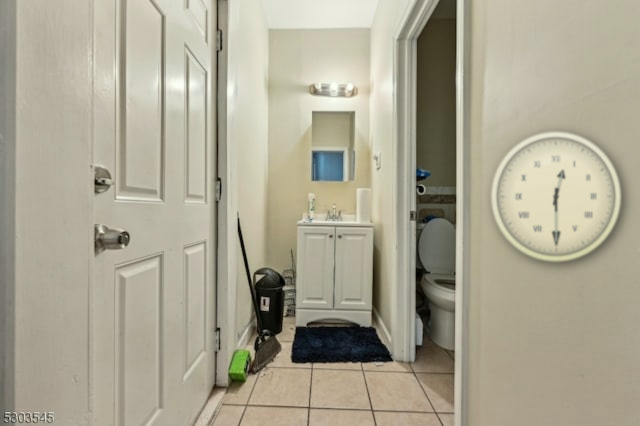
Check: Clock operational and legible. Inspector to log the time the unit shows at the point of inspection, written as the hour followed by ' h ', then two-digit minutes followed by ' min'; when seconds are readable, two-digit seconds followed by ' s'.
12 h 30 min
